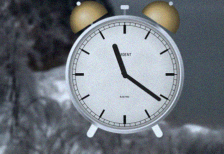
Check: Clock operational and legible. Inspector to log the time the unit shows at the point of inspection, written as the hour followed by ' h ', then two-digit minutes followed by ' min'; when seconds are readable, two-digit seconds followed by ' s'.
11 h 21 min
